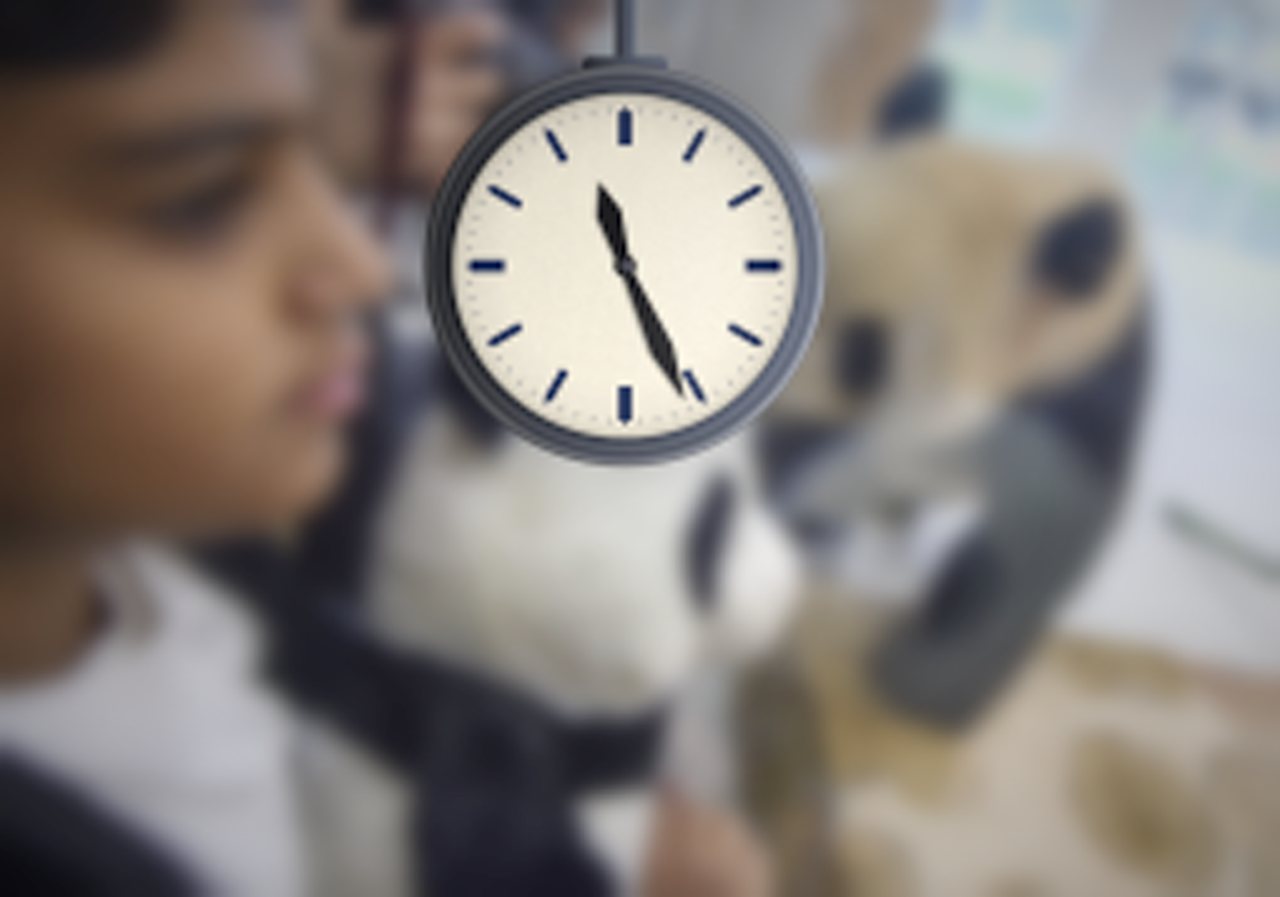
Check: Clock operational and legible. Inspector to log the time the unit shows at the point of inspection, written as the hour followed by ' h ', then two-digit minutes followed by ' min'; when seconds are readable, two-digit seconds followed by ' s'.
11 h 26 min
